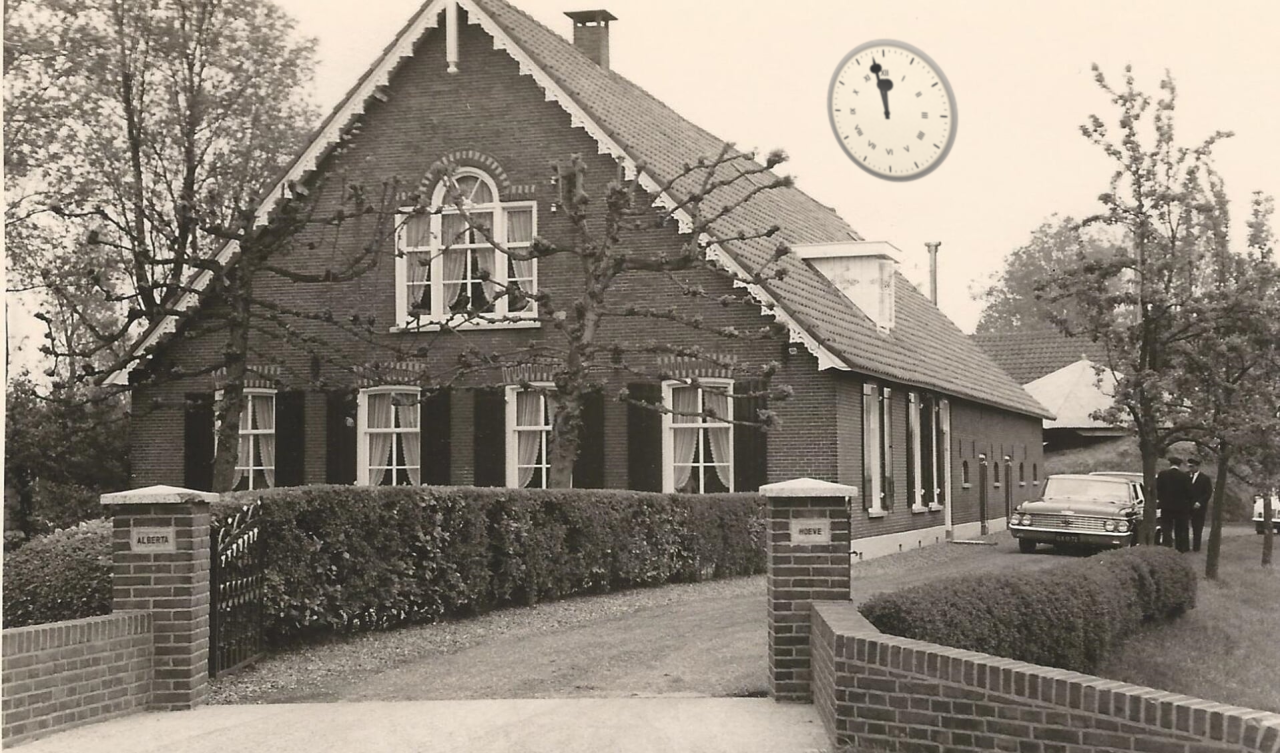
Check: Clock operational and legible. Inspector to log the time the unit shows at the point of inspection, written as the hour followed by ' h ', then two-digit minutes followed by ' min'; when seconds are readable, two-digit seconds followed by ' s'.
11 h 58 min
